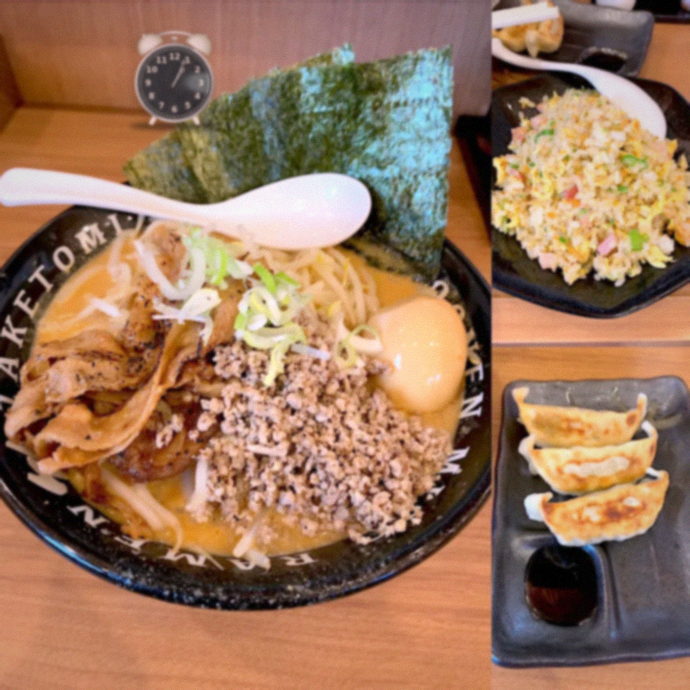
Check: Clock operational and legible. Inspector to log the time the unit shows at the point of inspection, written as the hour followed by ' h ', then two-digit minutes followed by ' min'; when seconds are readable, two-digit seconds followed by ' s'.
1 h 04 min
